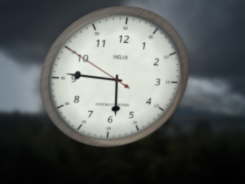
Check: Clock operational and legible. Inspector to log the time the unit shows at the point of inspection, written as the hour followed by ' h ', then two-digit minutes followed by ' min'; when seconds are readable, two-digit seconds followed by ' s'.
5 h 45 min 50 s
